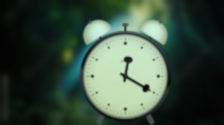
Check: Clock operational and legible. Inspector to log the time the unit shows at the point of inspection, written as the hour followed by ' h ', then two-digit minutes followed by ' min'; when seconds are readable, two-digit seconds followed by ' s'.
12 h 20 min
